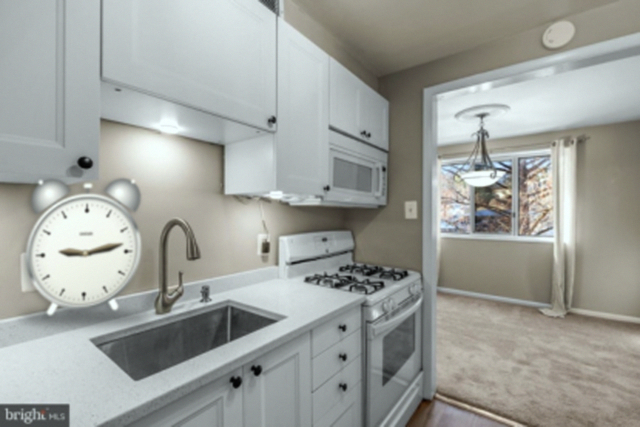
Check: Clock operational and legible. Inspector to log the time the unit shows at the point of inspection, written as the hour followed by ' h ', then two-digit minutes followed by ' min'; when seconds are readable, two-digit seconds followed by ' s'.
9 h 13 min
